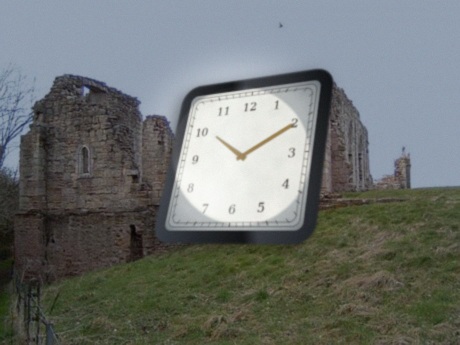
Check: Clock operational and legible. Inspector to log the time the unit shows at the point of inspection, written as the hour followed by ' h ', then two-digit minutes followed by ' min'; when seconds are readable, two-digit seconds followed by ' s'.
10 h 10 min
